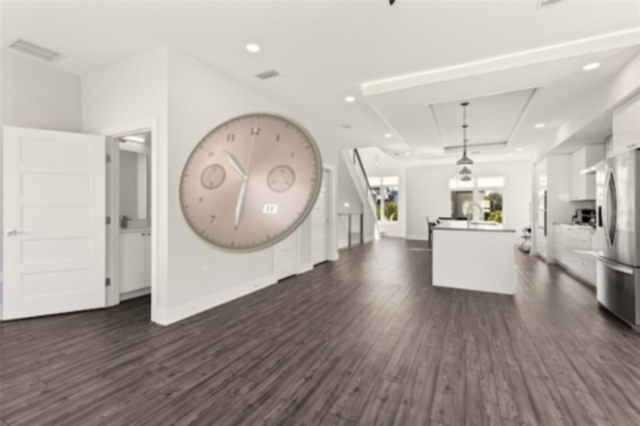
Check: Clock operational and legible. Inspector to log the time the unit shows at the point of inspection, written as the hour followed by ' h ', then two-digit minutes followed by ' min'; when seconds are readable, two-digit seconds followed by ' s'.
10 h 30 min
